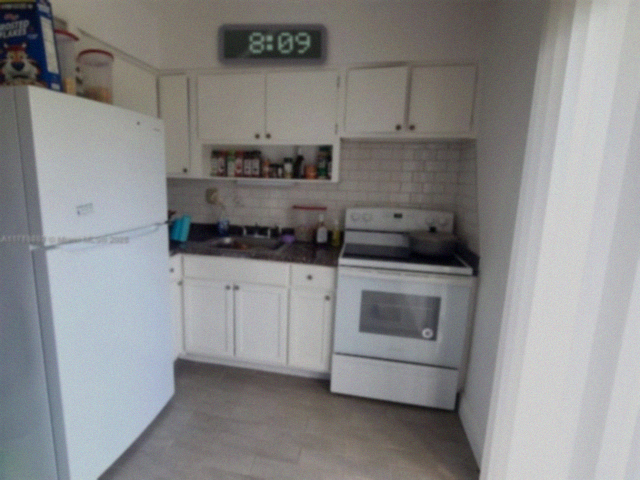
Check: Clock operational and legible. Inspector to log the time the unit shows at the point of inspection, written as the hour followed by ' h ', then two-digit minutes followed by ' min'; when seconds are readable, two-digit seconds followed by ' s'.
8 h 09 min
